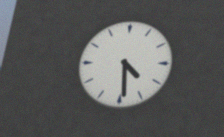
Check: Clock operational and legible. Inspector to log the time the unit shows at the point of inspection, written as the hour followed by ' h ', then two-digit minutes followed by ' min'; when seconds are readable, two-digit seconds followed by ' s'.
4 h 29 min
